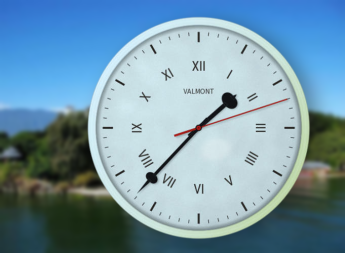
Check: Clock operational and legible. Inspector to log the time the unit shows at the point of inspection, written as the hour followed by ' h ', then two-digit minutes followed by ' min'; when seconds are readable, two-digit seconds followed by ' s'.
1 h 37 min 12 s
